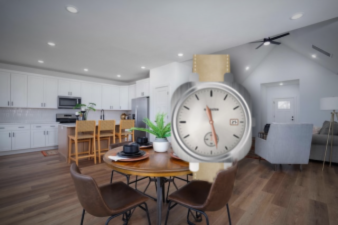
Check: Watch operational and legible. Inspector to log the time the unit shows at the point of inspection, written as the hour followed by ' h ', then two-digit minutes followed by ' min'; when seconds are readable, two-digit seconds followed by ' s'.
11 h 28 min
